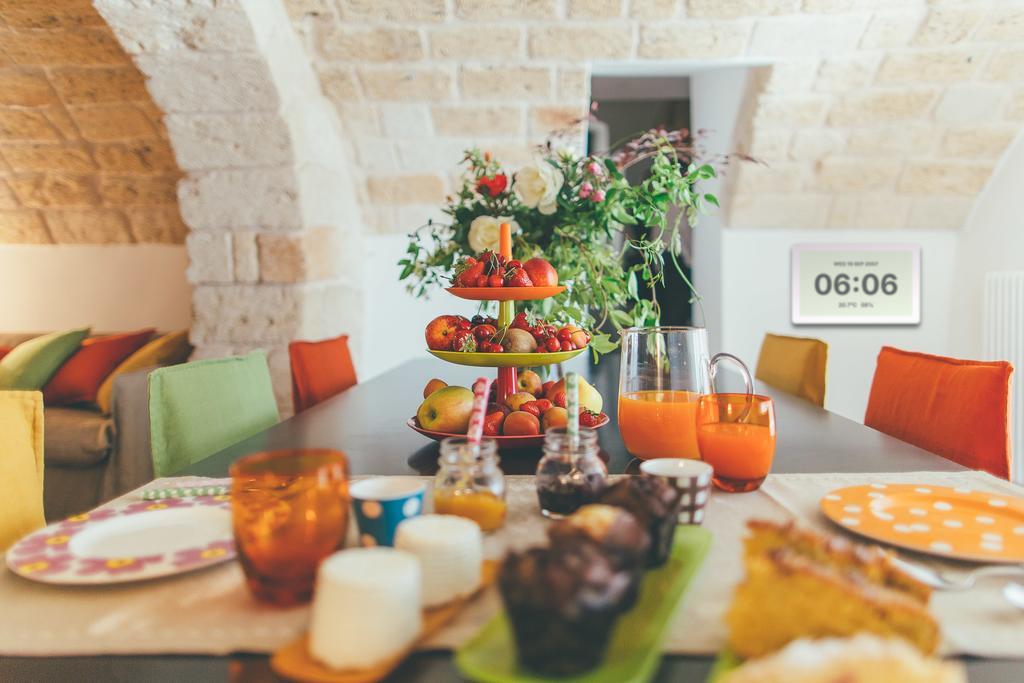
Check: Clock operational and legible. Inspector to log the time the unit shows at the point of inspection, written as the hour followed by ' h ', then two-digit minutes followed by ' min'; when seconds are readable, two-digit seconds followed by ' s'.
6 h 06 min
